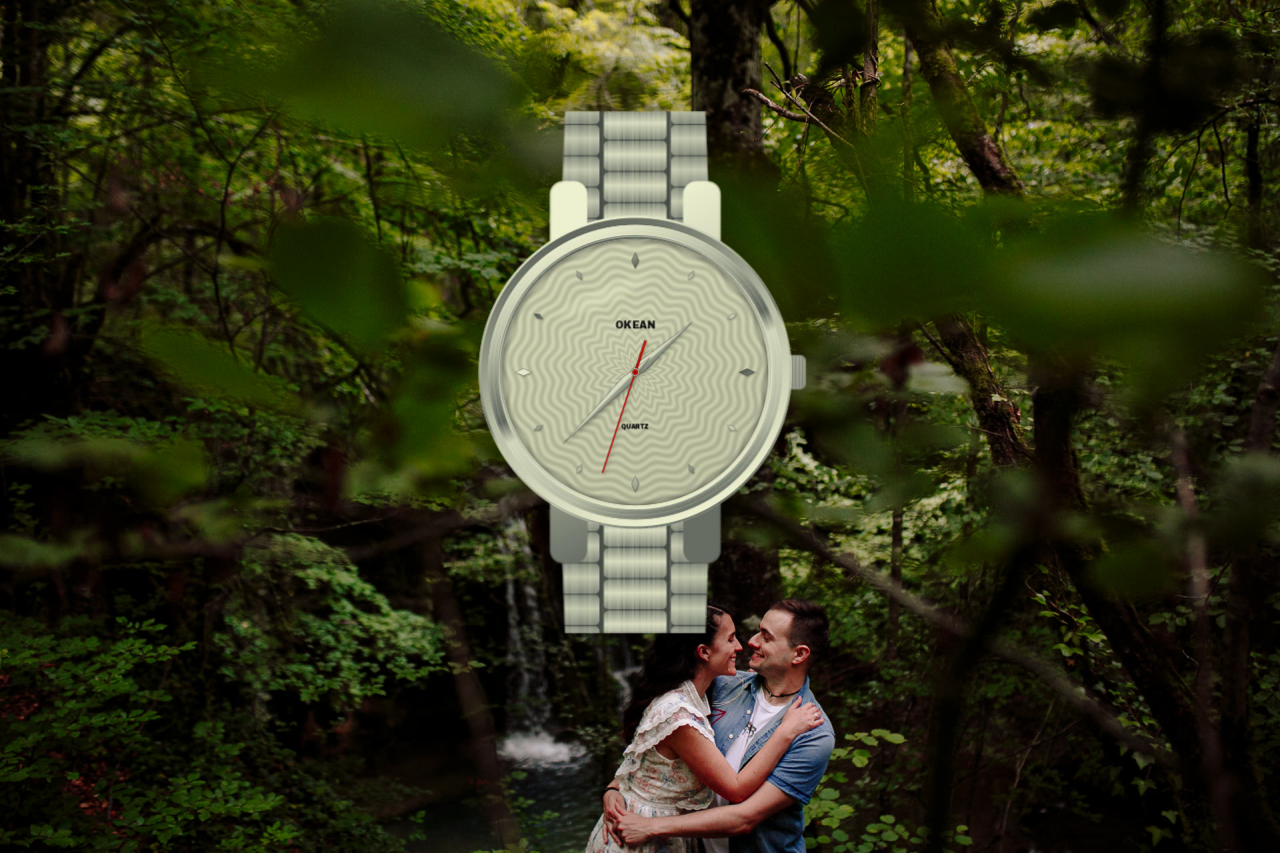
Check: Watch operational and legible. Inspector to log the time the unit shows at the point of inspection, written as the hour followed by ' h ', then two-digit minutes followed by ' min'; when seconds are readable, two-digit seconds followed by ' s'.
1 h 37 min 33 s
